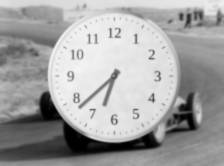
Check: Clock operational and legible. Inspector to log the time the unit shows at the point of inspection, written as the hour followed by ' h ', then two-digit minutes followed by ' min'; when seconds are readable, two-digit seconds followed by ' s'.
6 h 38 min
